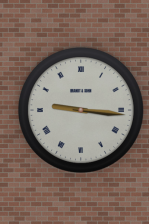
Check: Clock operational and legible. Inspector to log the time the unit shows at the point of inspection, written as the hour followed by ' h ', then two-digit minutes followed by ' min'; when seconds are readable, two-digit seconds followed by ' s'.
9 h 16 min
